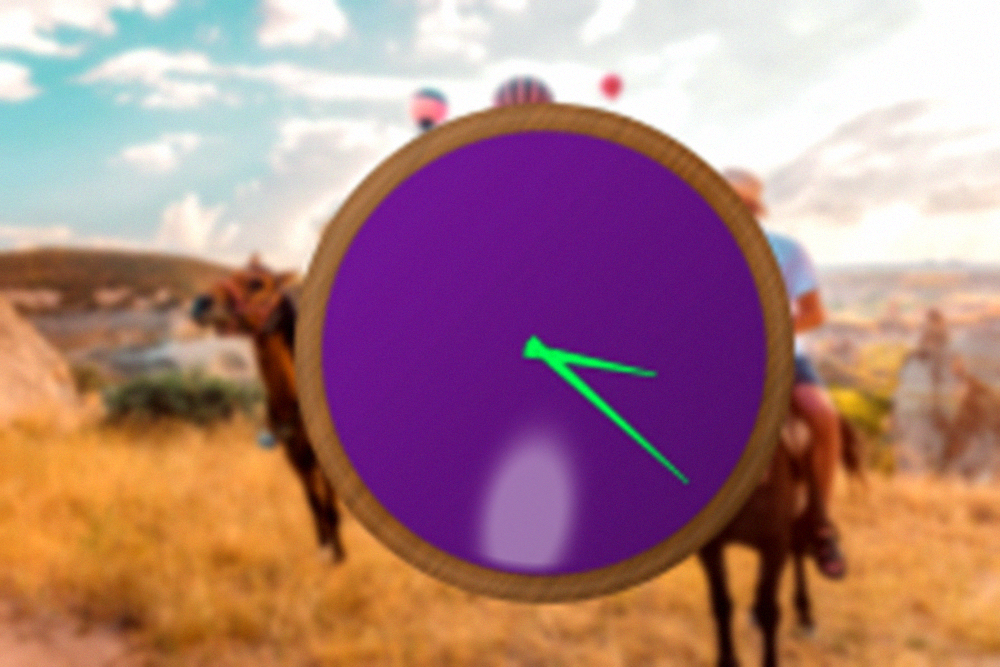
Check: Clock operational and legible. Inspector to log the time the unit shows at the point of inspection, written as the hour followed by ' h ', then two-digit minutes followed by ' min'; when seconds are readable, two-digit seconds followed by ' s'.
3 h 22 min
